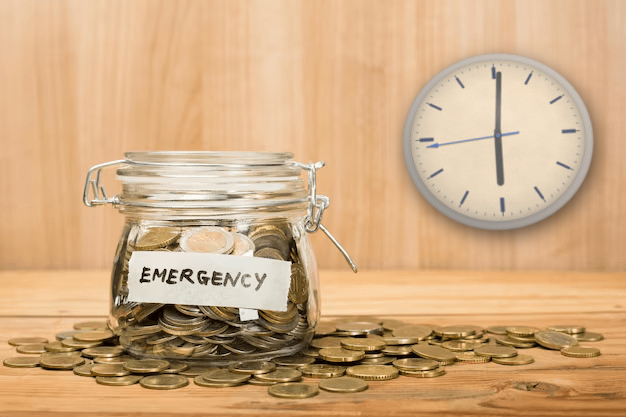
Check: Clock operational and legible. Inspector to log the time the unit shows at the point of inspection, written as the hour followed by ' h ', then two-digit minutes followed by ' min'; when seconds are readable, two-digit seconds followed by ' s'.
6 h 00 min 44 s
